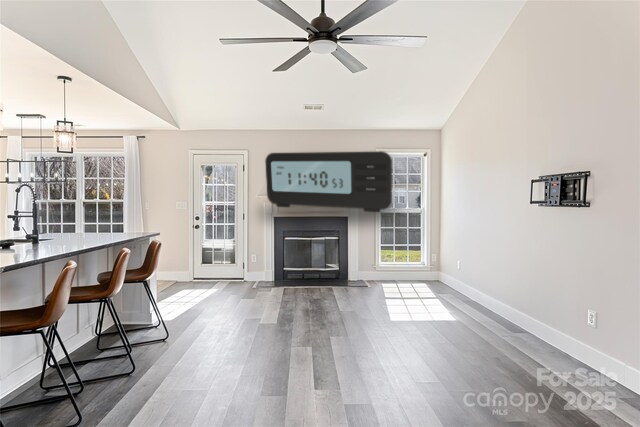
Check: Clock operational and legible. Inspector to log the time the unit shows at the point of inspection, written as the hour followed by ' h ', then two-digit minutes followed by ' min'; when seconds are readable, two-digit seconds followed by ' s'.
11 h 40 min
